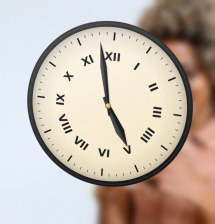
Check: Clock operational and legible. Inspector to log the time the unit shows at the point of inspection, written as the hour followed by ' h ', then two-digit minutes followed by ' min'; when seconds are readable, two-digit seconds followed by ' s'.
4 h 58 min
